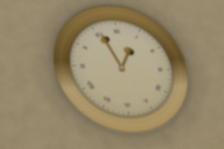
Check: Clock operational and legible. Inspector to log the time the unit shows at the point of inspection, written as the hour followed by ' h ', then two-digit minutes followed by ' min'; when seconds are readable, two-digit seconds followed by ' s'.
12 h 56 min
